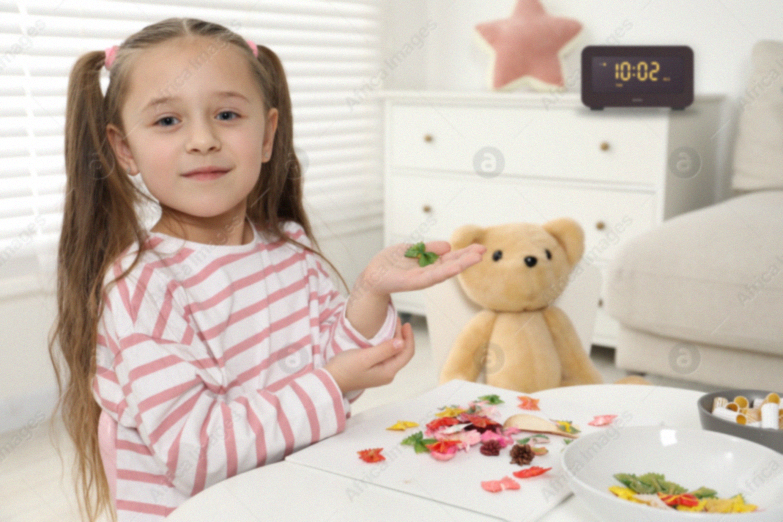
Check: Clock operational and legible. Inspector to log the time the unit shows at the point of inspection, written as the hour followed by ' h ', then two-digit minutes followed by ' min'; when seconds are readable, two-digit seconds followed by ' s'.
10 h 02 min
